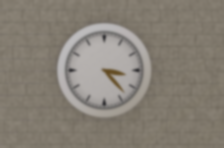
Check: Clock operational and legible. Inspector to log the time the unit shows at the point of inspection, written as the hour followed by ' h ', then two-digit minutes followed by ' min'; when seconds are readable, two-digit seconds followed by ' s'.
3 h 23 min
